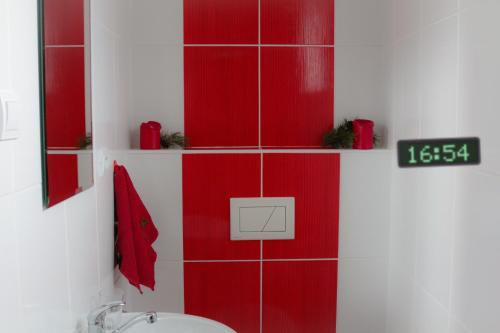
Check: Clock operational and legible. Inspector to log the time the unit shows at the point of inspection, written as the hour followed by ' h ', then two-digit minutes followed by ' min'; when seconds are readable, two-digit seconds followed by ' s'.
16 h 54 min
